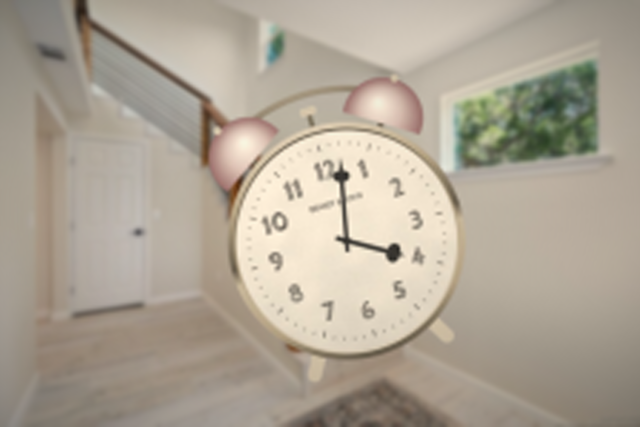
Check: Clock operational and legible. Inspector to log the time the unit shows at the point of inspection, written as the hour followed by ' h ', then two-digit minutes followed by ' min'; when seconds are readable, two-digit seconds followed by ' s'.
4 h 02 min
